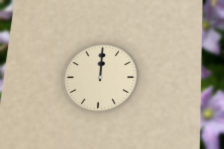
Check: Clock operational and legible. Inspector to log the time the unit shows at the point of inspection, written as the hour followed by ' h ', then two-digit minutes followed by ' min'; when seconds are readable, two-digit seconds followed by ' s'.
12 h 00 min
